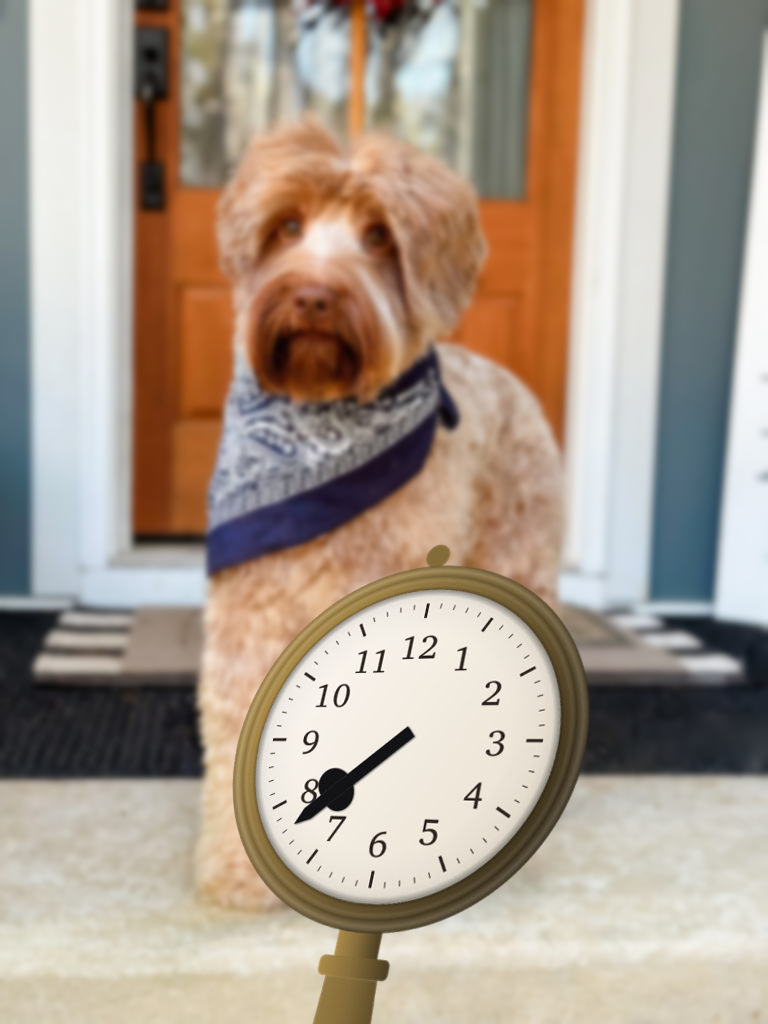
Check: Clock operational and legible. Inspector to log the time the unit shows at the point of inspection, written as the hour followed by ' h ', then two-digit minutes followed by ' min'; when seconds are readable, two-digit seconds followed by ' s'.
7 h 38 min
